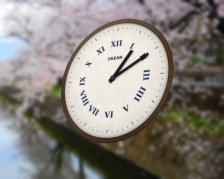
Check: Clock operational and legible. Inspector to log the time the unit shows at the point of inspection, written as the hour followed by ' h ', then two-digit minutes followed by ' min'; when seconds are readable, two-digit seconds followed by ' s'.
1 h 10 min
